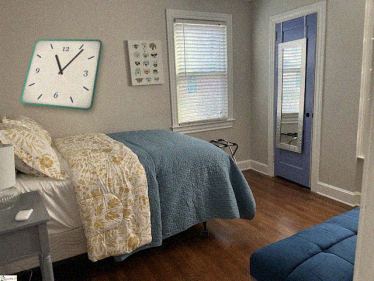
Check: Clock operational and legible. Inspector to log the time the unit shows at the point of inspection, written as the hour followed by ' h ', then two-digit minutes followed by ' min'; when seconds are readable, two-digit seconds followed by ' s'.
11 h 06 min
